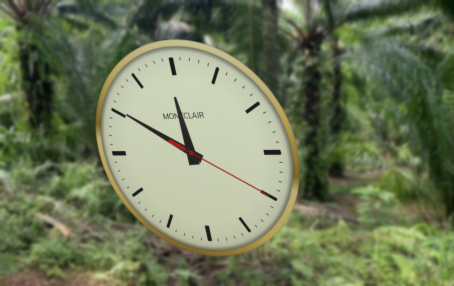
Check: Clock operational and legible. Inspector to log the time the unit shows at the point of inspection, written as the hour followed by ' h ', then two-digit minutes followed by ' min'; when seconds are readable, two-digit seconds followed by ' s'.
11 h 50 min 20 s
